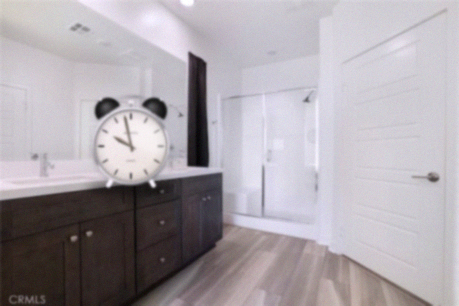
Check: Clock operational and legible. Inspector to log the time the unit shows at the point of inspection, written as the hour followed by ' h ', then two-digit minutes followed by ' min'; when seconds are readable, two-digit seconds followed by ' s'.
9 h 58 min
